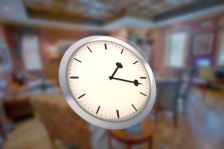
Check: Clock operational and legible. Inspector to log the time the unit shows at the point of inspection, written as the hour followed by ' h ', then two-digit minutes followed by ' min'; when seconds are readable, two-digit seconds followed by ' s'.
1 h 17 min
